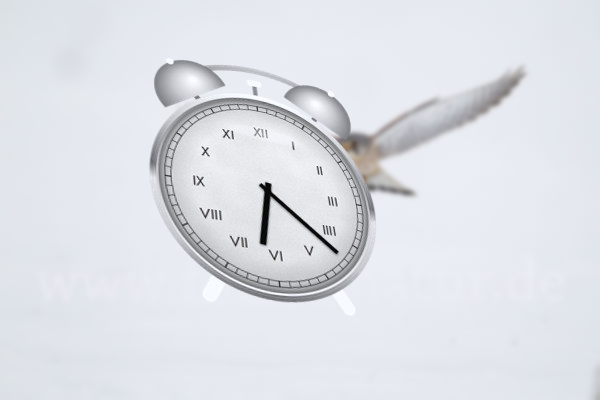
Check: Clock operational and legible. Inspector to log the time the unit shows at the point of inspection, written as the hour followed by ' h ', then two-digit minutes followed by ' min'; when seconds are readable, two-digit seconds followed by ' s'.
6 h 22 min
